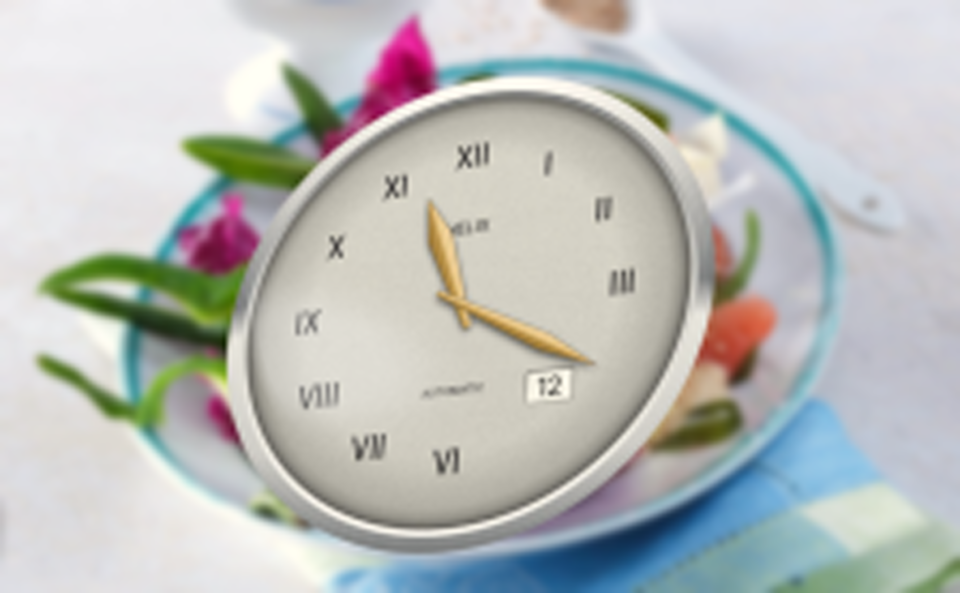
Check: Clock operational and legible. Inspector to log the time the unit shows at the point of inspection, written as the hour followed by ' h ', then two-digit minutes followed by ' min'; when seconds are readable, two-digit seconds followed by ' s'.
11 h 20 min
